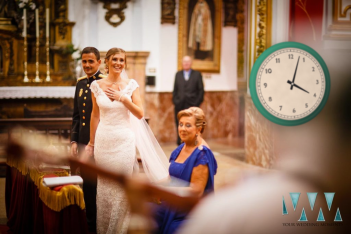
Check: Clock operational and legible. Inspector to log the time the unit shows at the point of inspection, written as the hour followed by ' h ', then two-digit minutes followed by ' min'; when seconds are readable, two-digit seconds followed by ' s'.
4 h 03 min
